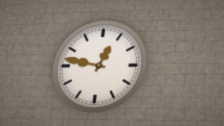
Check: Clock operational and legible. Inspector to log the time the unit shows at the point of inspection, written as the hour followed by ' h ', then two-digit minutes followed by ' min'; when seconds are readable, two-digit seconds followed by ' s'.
12 h 47 min
